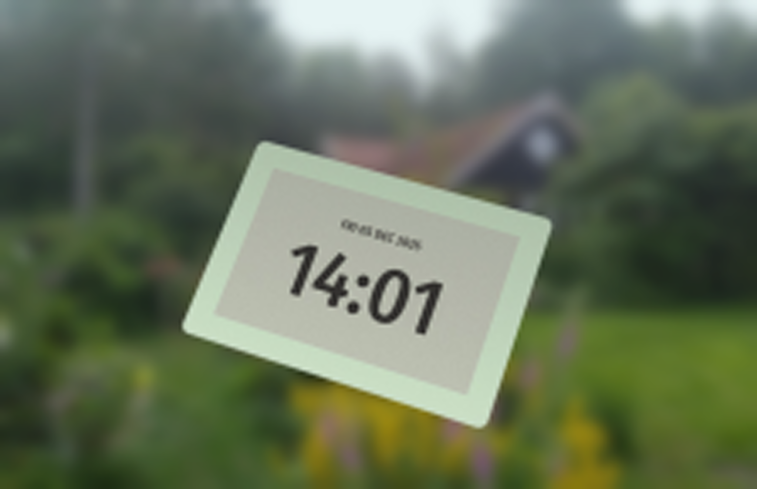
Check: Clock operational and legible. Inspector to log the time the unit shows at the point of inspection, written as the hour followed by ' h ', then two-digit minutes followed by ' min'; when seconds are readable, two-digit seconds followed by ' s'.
14 h 01 min
